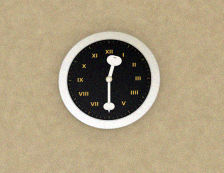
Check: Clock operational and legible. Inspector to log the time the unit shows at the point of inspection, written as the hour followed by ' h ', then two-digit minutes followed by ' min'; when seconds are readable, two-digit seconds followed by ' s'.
12 h 30 min
